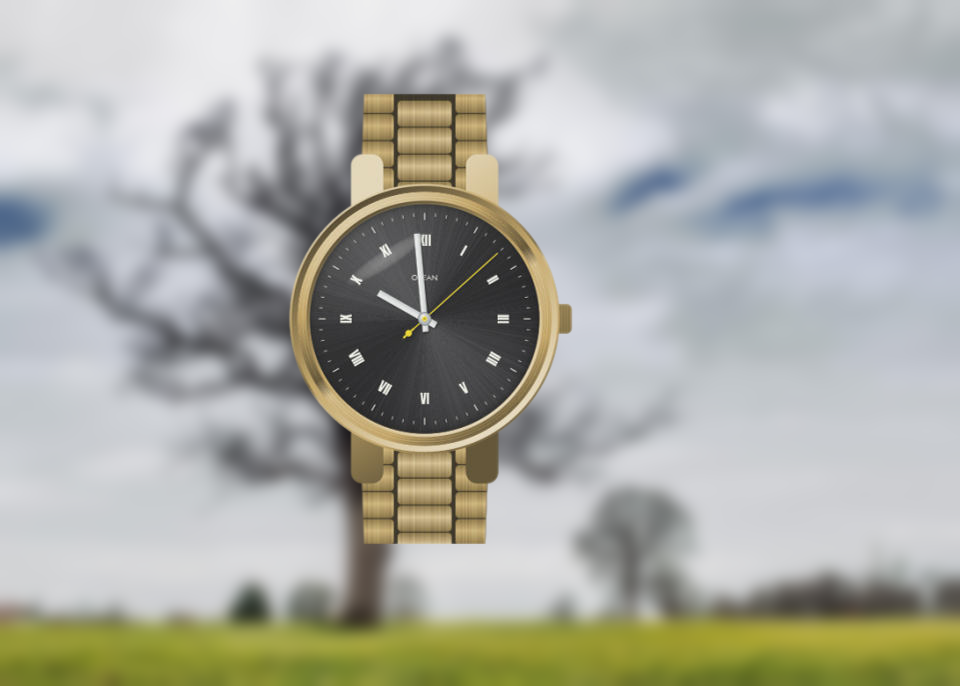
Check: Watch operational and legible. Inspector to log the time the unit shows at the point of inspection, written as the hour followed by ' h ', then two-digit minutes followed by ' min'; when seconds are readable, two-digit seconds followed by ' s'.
9 h 59 min 08 s
